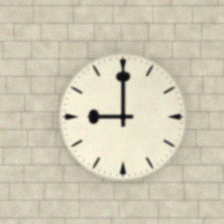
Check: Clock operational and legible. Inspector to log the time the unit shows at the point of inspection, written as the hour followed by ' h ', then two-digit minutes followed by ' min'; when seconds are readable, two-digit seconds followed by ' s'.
9 h 00 min
